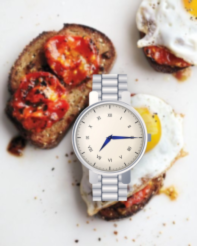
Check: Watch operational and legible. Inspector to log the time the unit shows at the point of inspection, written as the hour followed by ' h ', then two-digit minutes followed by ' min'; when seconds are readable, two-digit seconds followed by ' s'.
7 h 15 min
